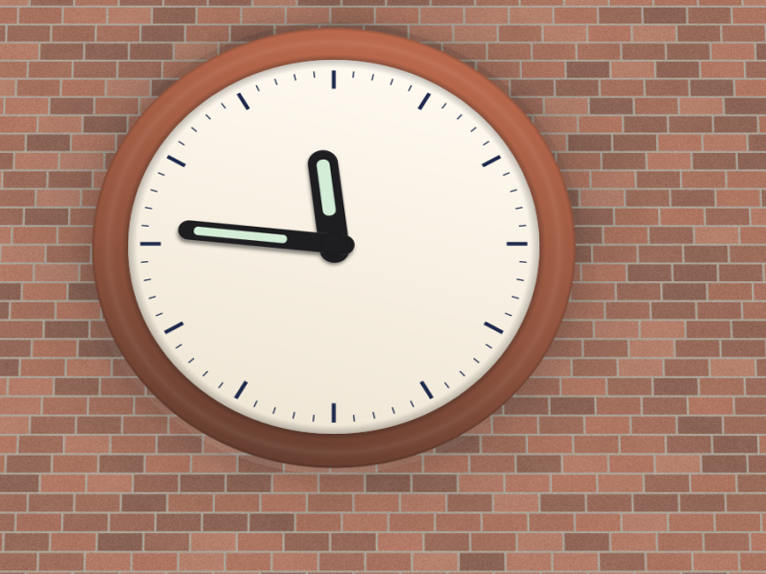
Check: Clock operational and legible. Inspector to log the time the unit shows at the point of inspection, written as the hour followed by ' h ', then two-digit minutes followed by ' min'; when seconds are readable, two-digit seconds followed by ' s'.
11 h 46 min
